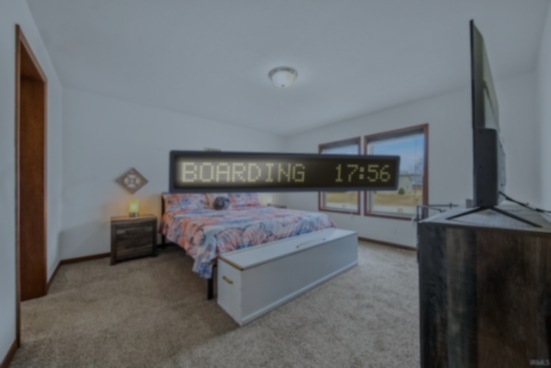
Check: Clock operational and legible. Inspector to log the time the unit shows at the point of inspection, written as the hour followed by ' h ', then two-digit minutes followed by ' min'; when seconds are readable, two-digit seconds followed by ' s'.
17 h 56 min
